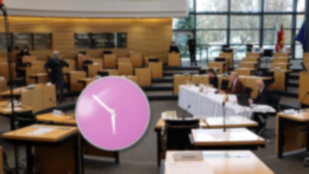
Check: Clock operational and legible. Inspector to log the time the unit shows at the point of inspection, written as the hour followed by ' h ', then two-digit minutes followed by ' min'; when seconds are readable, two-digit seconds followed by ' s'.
5 h 52 min
